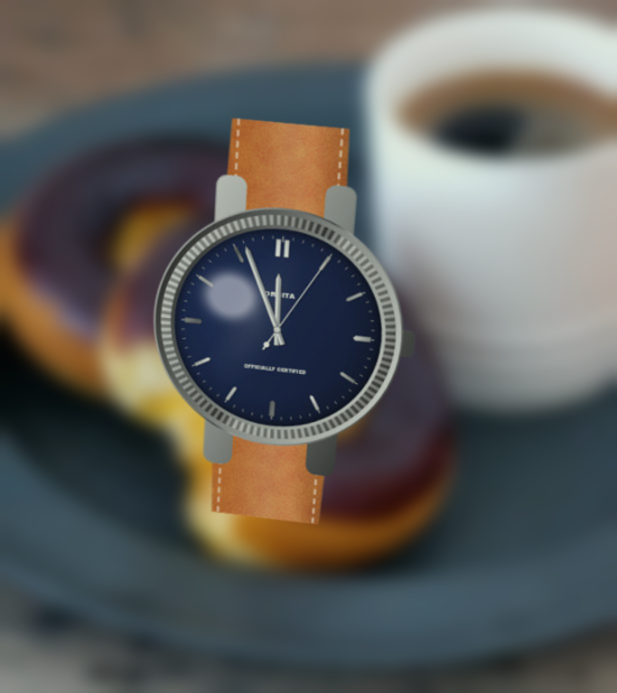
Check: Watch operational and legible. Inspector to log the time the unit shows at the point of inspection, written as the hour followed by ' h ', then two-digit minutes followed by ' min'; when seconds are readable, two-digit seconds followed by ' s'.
11 h 56 min 05 s
